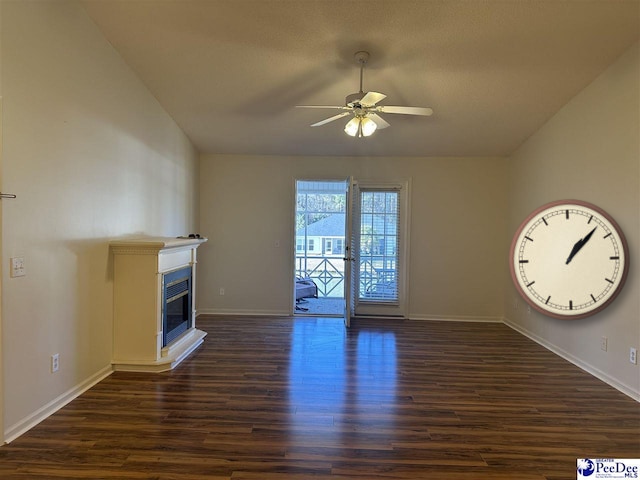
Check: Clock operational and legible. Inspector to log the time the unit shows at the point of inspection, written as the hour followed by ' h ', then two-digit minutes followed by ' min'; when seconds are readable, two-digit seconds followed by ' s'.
1 h 07 min
